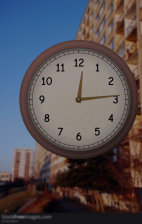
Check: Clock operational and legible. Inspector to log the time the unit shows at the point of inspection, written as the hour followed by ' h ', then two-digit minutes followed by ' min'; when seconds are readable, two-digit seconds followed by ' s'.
12 h 14 min
